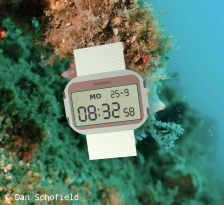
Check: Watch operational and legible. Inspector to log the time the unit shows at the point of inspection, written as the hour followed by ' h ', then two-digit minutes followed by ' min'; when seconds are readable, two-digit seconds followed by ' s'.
8 h 32 min 58 s
